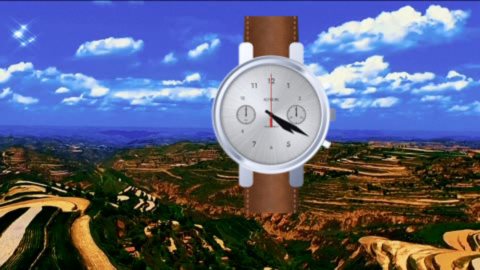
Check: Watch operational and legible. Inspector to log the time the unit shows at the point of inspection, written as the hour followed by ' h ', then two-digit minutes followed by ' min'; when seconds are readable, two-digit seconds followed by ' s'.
4 h 20 min
